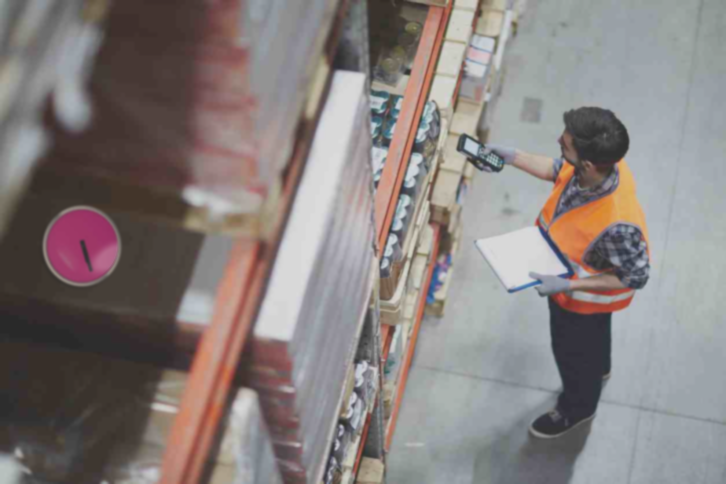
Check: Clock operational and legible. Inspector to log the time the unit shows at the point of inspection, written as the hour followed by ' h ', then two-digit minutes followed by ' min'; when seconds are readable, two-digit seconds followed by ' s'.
5 h 27 min
